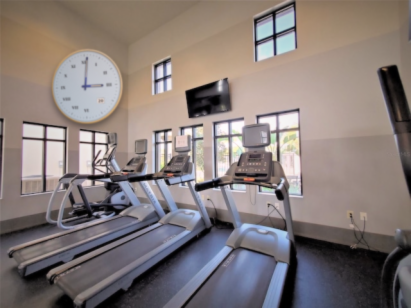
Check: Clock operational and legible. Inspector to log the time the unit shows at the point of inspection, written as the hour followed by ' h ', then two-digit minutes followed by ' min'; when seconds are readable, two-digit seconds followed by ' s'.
3 h 01 min
